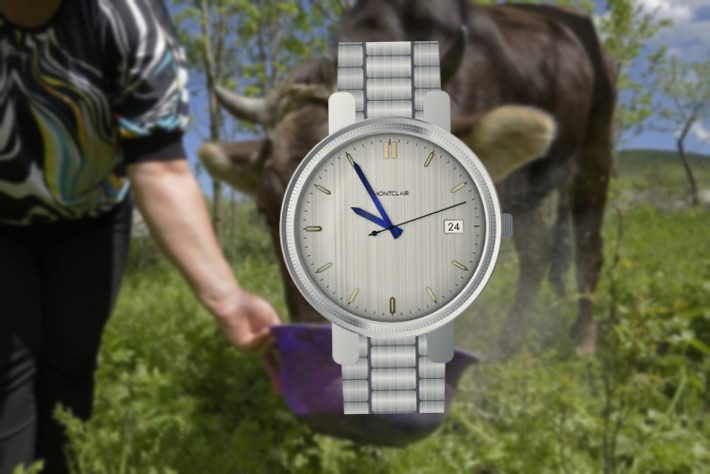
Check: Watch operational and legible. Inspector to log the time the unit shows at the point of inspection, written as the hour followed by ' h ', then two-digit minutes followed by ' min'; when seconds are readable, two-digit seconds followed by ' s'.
9 h 55 min 12 s
